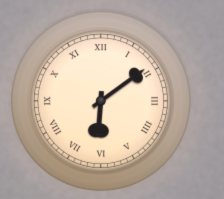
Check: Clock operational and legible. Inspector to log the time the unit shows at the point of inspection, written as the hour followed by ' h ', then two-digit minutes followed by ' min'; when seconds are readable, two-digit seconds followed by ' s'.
6 h 09 min
